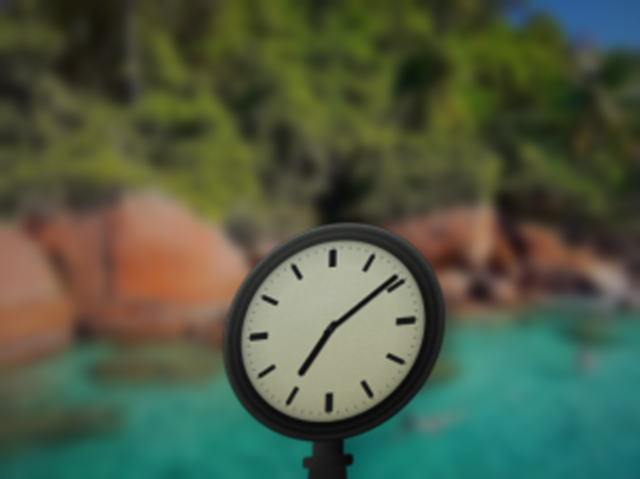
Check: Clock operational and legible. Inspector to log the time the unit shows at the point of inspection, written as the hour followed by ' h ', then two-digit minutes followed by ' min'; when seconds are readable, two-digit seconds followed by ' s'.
7 h 09 min
